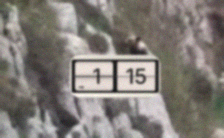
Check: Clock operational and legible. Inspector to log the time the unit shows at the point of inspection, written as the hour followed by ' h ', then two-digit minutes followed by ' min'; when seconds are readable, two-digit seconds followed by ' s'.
1 h 15 min
